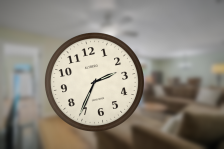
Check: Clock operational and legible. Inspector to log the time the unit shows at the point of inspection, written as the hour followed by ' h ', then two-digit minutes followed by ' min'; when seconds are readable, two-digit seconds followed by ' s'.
2 h 36 min
